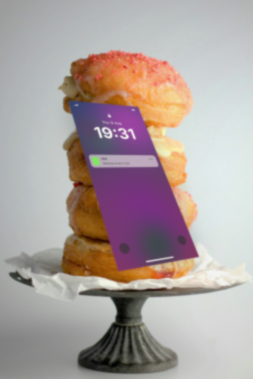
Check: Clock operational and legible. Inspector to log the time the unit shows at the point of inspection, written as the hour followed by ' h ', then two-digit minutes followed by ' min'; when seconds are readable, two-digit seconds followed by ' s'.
19 h 31 min
